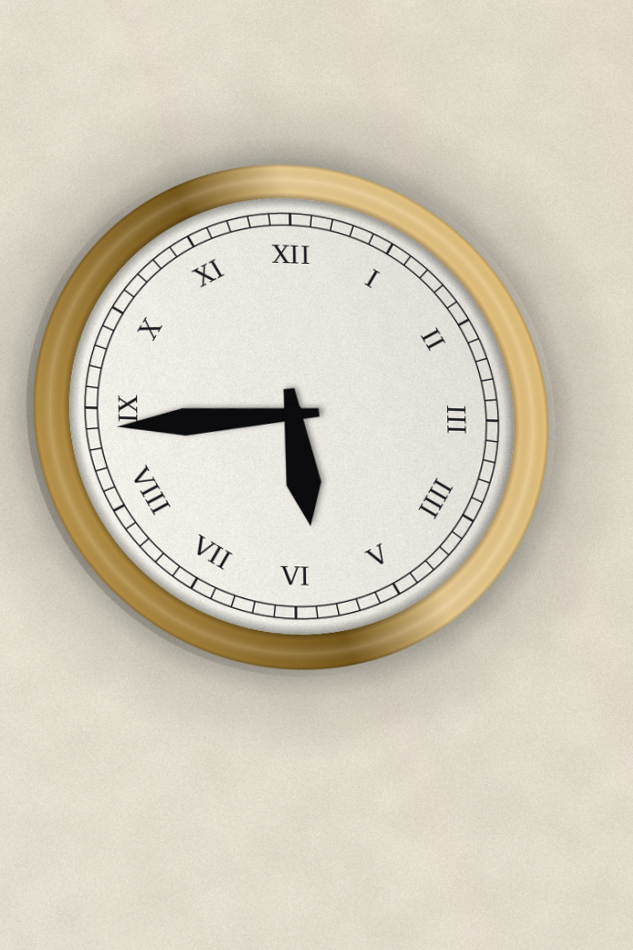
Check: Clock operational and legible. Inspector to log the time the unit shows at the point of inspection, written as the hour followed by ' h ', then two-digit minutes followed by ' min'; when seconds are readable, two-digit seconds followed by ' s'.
5 h 44 min
